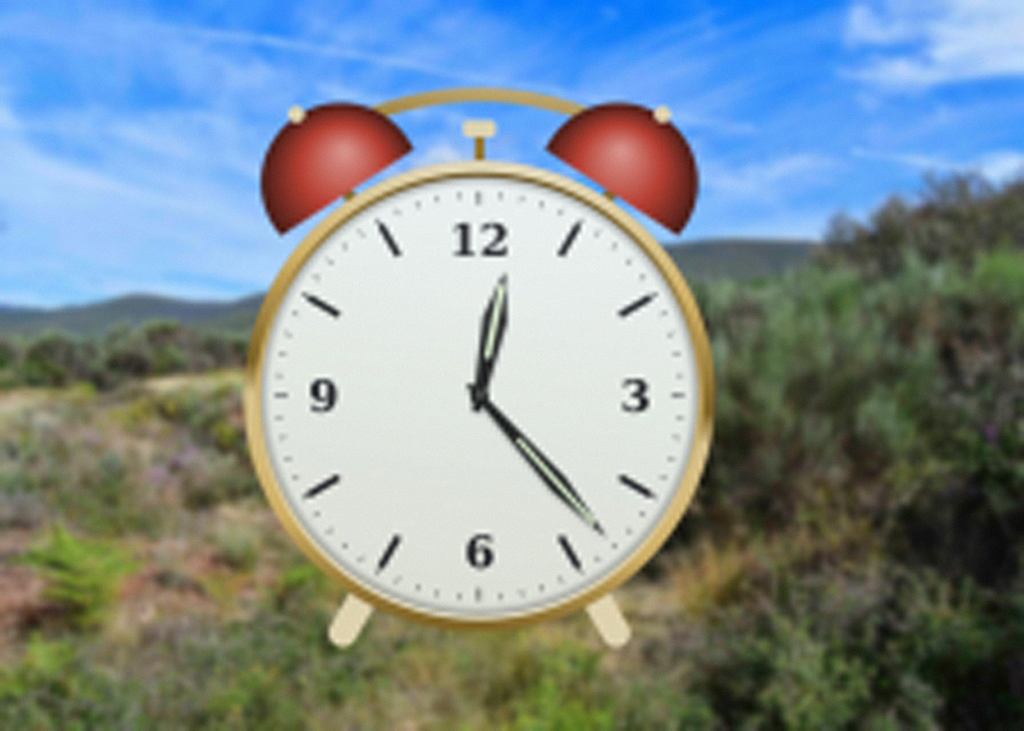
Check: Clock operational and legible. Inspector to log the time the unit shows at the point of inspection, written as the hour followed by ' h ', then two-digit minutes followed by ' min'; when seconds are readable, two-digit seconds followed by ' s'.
12 h 23 min
